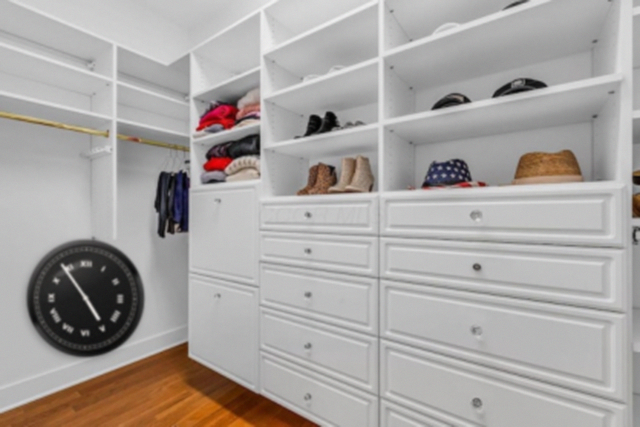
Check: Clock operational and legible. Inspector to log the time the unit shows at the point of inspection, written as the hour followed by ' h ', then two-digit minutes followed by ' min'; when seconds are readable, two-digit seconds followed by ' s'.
4 h 54 min
